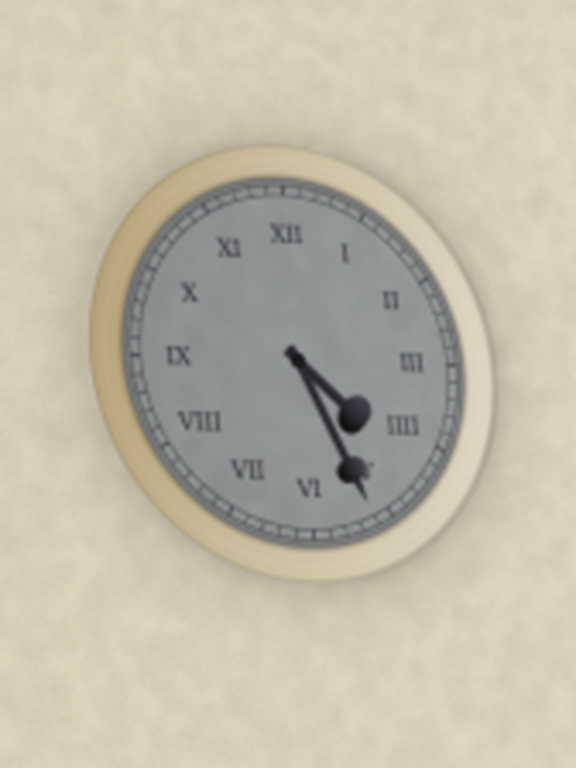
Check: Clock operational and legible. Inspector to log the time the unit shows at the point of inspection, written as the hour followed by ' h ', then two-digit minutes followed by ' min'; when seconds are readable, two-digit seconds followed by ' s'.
4 h 26 min
